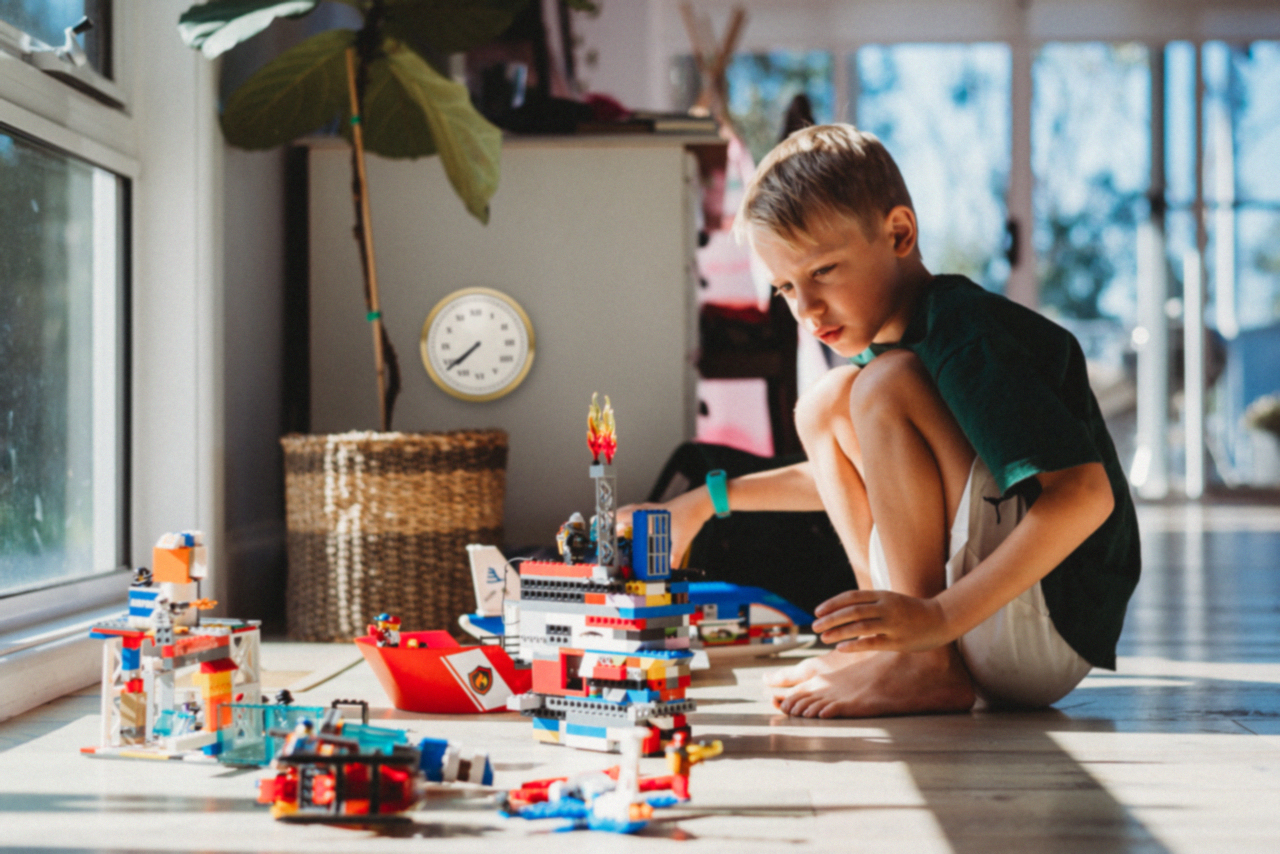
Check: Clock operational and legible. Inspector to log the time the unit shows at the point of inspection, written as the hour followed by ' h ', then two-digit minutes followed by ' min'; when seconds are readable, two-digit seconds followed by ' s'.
7 h 39 min
